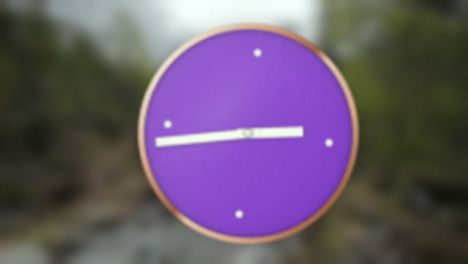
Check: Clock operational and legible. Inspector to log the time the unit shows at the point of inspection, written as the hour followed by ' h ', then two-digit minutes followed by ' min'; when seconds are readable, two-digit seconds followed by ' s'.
2 h 43 min
